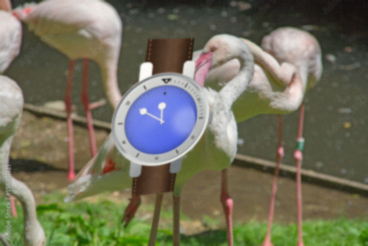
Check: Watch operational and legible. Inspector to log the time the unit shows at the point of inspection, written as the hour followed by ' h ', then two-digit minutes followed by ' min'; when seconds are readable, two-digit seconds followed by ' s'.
11 h 50 min
